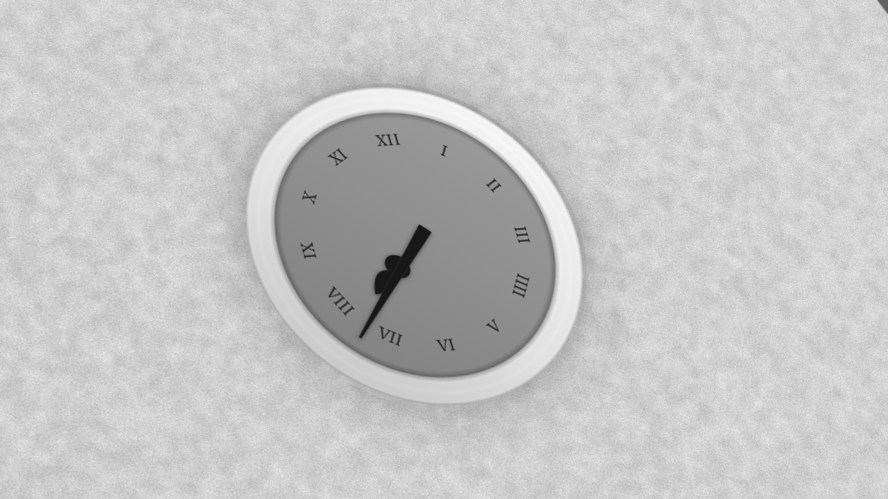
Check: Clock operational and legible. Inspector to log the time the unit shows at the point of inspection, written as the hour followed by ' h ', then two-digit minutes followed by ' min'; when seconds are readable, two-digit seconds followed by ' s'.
7 h 37 min
